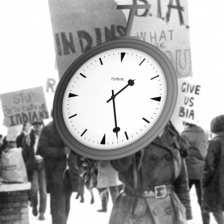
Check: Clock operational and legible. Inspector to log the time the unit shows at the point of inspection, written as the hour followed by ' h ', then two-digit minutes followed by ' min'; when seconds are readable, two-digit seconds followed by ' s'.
1 h 27 min
